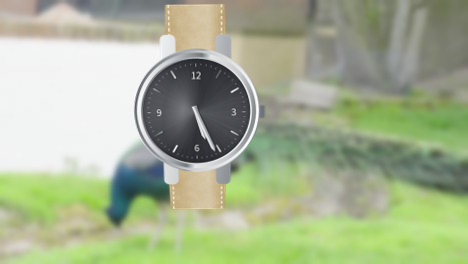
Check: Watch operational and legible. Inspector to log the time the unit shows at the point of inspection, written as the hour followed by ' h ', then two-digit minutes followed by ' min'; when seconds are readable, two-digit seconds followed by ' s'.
5 h 26 min
